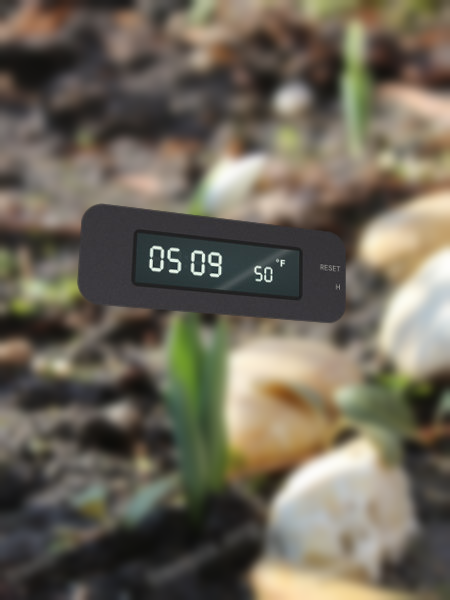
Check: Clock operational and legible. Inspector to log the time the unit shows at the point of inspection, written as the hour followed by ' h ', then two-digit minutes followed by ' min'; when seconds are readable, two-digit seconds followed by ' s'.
5 h 09 min
